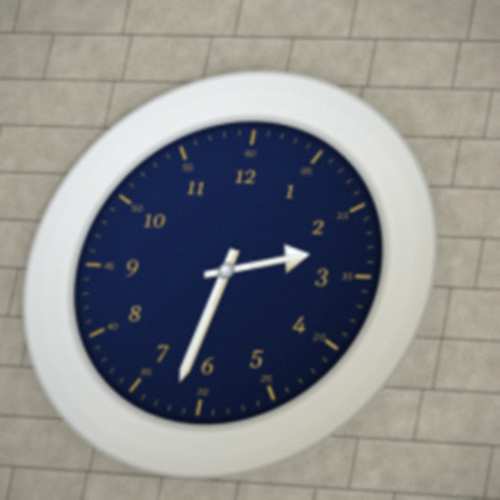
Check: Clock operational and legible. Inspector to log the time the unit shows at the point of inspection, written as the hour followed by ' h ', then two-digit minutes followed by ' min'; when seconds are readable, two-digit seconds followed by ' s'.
2 h 32 min
